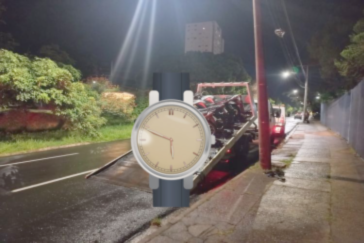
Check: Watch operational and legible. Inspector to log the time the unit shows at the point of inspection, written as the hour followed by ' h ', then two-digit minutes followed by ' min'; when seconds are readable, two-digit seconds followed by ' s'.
5 h 49 min
